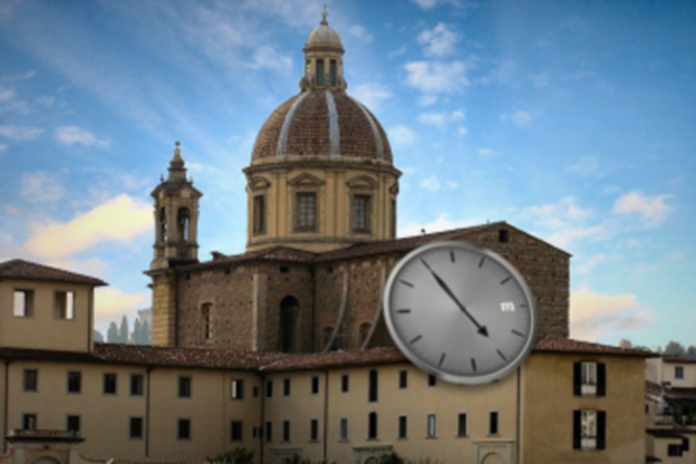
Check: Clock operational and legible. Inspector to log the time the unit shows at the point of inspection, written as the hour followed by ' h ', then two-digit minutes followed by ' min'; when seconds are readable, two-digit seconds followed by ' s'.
4 h 55 min
